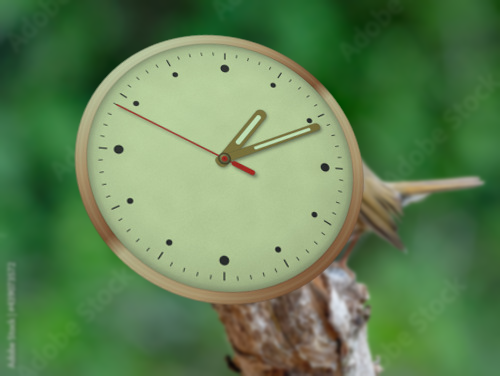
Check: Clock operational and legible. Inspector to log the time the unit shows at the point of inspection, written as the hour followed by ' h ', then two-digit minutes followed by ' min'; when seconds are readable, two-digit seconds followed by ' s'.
1 h 10 min 49 s
